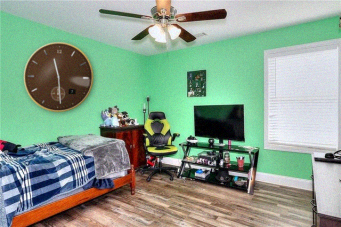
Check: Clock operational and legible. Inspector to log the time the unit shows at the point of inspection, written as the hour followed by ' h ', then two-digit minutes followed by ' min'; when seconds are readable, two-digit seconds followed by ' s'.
11 h 29 min
